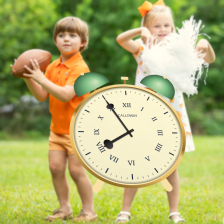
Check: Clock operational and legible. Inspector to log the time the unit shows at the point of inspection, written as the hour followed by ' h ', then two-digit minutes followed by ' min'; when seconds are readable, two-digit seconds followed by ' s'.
7 h 55 min
